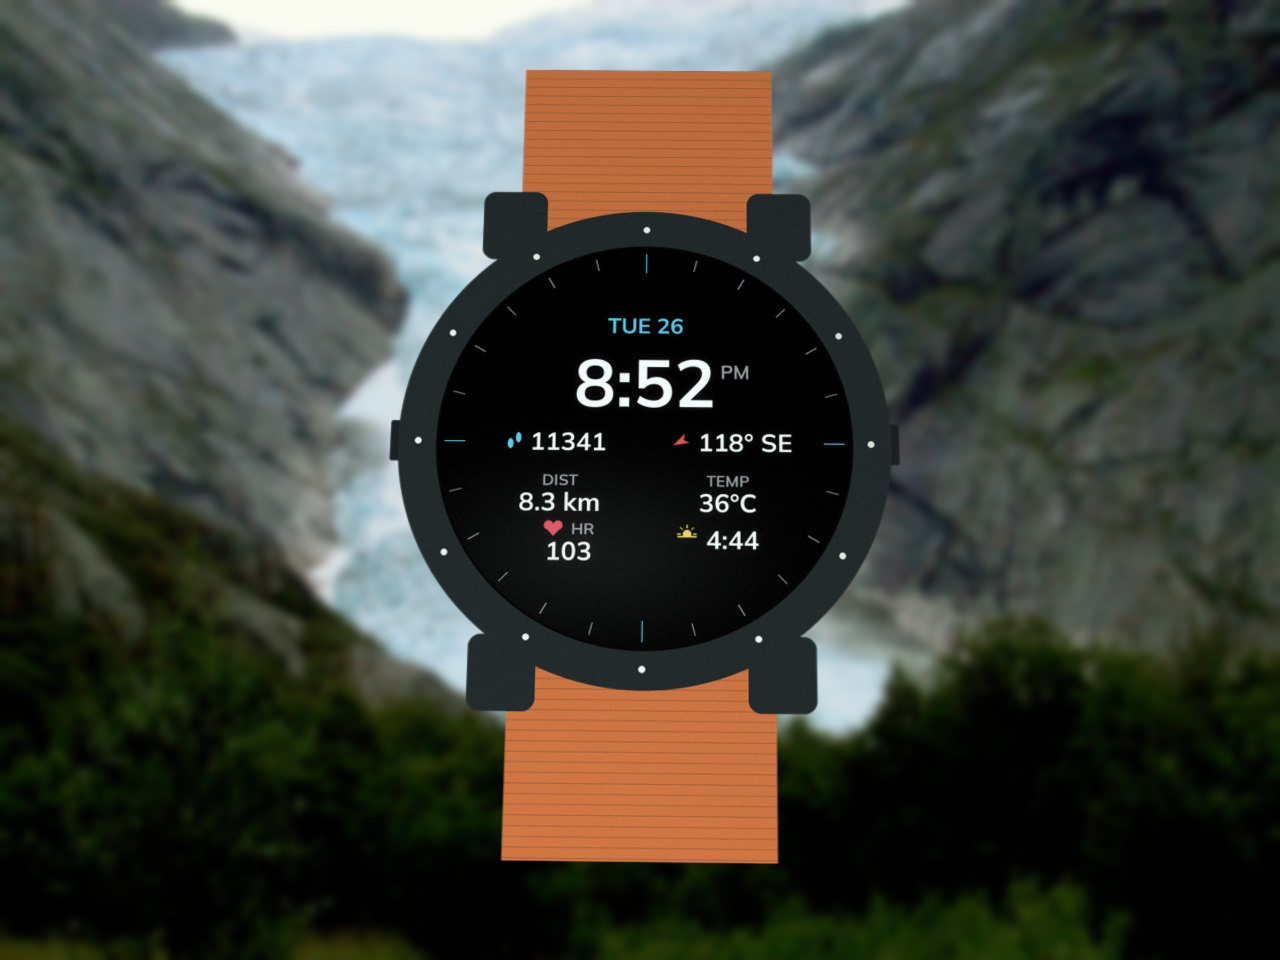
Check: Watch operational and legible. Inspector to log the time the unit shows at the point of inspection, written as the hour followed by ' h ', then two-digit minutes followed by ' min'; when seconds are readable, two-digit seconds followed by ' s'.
8 h 52 min
